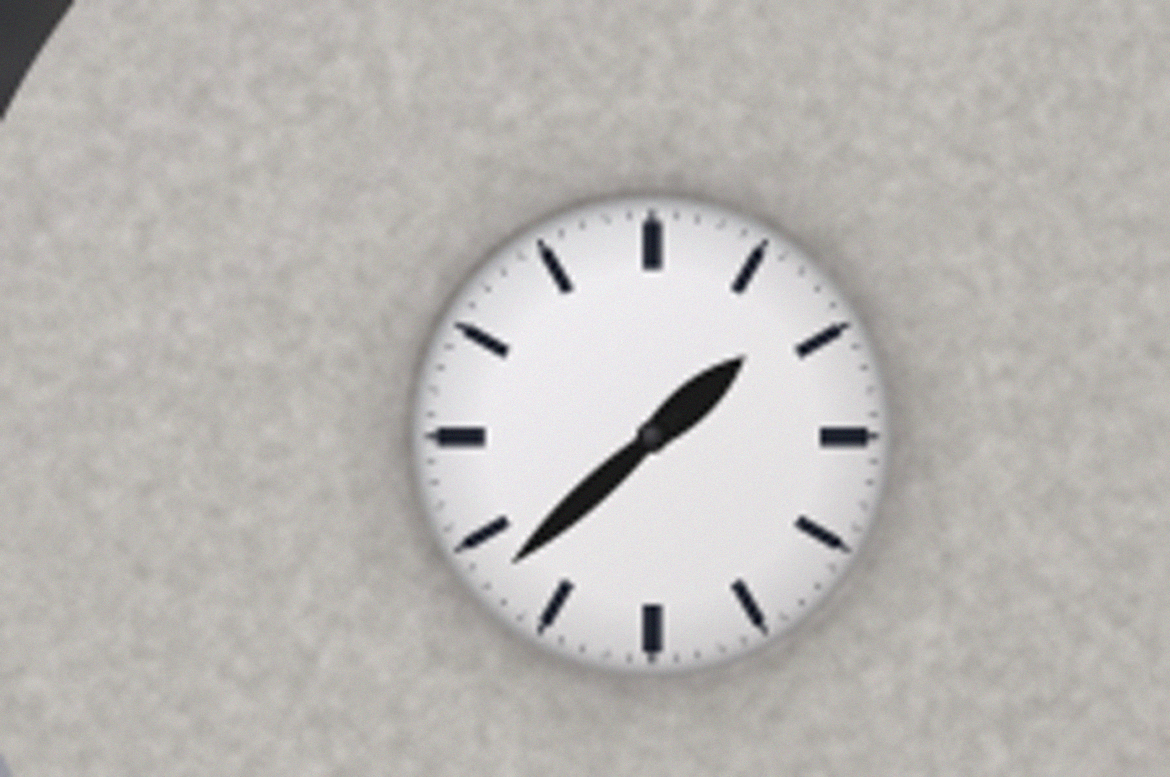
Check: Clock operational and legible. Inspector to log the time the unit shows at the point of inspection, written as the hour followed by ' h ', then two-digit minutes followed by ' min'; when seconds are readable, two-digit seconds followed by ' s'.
1 h 38 min
